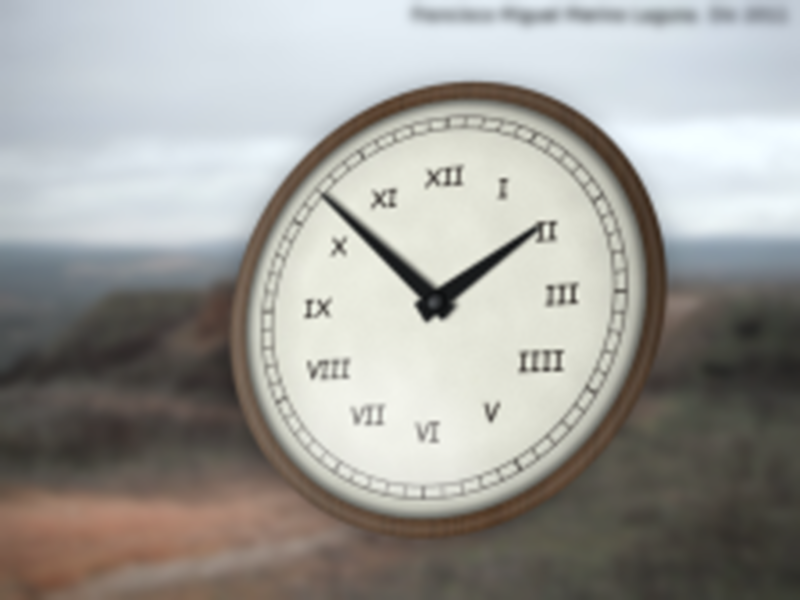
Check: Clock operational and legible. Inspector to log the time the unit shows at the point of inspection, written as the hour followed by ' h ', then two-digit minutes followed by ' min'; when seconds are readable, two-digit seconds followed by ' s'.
1 h 52 min
